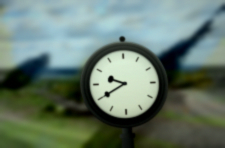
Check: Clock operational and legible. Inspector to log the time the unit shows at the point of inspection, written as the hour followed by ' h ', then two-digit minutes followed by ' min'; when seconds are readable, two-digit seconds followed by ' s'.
9 h 40 min
